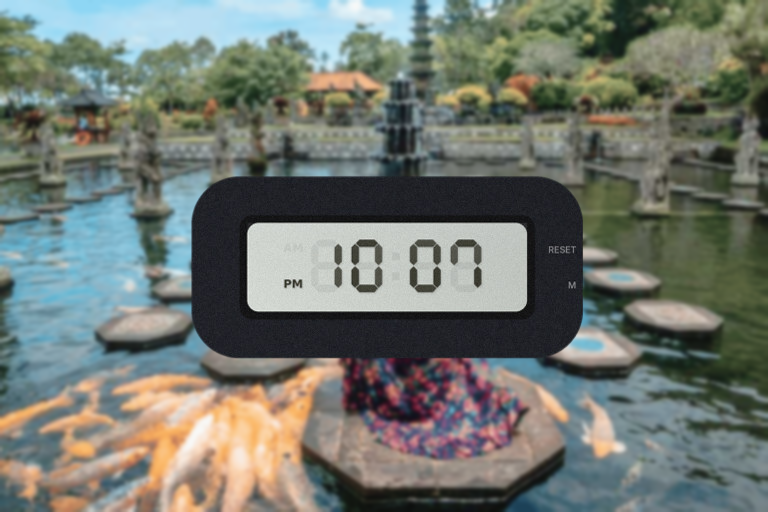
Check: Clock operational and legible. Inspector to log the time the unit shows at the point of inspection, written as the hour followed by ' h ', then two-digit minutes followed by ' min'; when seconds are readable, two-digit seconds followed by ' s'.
10 h 07 min
